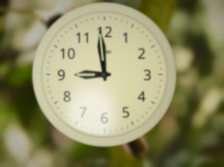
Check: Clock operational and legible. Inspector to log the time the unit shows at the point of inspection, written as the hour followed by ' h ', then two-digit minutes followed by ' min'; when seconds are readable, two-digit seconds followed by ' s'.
8 h 59 min
